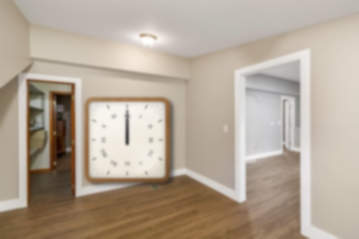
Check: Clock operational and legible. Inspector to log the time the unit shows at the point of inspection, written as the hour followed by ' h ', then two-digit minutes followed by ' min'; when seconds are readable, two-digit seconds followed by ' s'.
12 h 00 min
